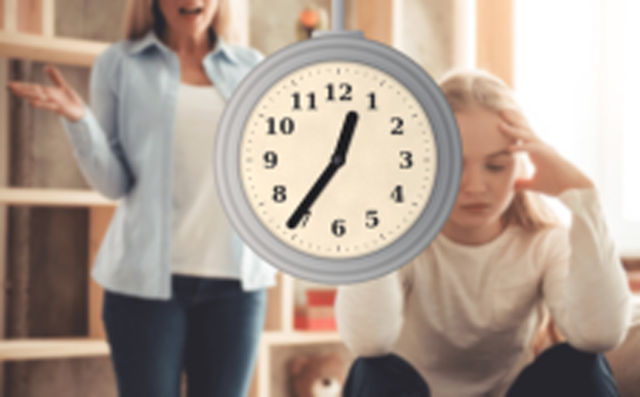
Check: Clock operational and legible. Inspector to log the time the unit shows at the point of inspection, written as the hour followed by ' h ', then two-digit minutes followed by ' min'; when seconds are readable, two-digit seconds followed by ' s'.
12 h 36 min
